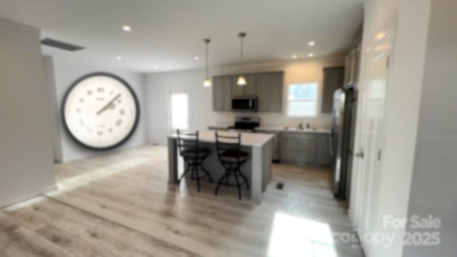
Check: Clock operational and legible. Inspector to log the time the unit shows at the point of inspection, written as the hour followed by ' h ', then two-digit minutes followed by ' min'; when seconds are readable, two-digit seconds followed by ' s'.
2 h 08 min
